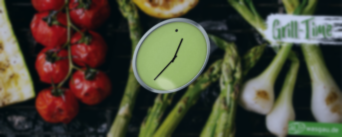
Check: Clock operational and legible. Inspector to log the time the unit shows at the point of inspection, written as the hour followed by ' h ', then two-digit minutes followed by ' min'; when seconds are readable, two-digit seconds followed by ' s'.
12 h 37 min
